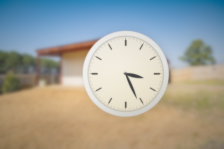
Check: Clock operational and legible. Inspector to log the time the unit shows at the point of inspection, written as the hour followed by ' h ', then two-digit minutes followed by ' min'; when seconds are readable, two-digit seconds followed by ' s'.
3 h 26 min
